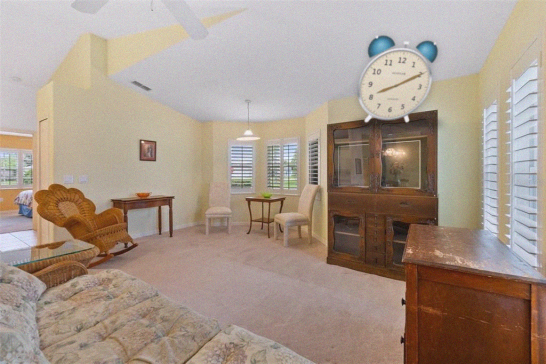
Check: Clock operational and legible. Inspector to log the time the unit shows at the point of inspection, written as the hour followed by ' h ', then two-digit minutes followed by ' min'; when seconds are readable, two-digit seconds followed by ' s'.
8 h 10 min
